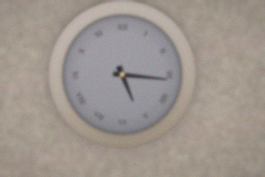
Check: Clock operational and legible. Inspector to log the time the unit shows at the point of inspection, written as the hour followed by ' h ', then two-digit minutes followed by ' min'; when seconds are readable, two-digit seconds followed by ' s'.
5 h 16 min
